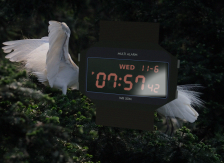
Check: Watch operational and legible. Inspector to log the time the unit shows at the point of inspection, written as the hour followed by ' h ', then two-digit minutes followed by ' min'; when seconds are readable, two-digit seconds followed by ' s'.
7 h 57 min 42 s
